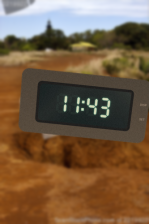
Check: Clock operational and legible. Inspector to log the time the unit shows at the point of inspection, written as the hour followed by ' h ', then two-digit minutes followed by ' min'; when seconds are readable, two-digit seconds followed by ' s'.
11 h 43 min
